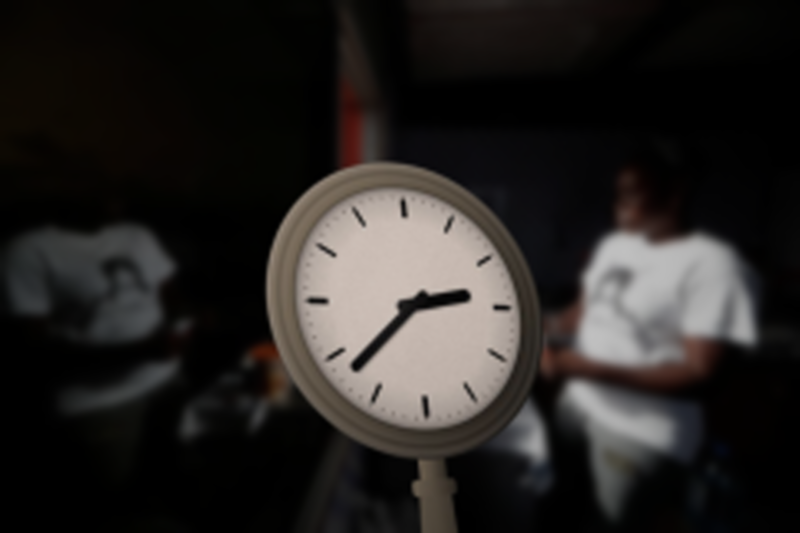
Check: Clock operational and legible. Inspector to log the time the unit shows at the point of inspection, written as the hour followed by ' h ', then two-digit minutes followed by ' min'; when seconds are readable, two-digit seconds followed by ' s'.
2 h 38 min
